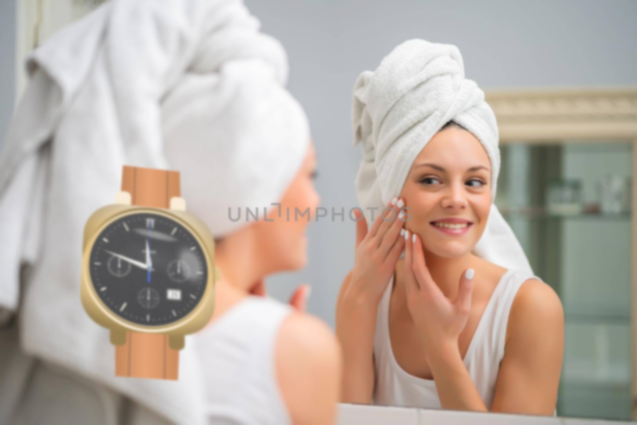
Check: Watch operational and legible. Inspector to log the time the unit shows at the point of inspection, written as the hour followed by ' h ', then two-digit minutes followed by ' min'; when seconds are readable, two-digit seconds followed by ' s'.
11 h 48 min
